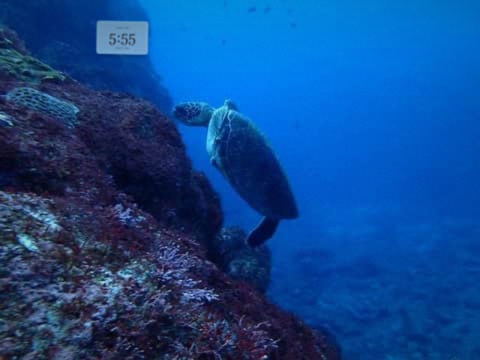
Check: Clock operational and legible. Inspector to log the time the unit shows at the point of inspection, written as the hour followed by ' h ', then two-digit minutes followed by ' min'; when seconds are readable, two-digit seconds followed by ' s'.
5 h 55 min
